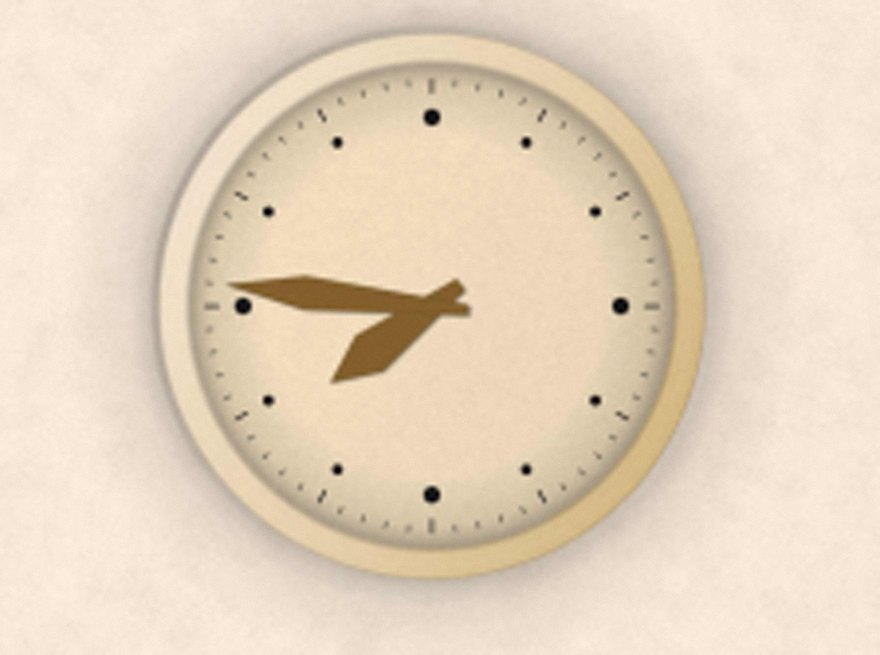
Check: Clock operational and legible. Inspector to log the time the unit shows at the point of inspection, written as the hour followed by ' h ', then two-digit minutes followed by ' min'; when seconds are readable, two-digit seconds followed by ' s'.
7 h 46 min
